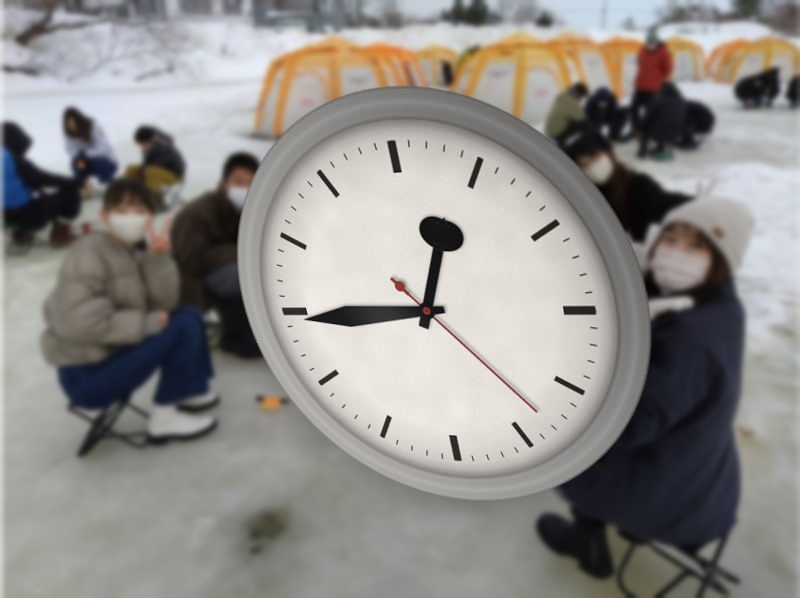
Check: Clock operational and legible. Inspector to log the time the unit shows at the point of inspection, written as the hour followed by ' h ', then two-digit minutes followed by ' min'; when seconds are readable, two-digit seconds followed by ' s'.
12 h 44 min 23 s
